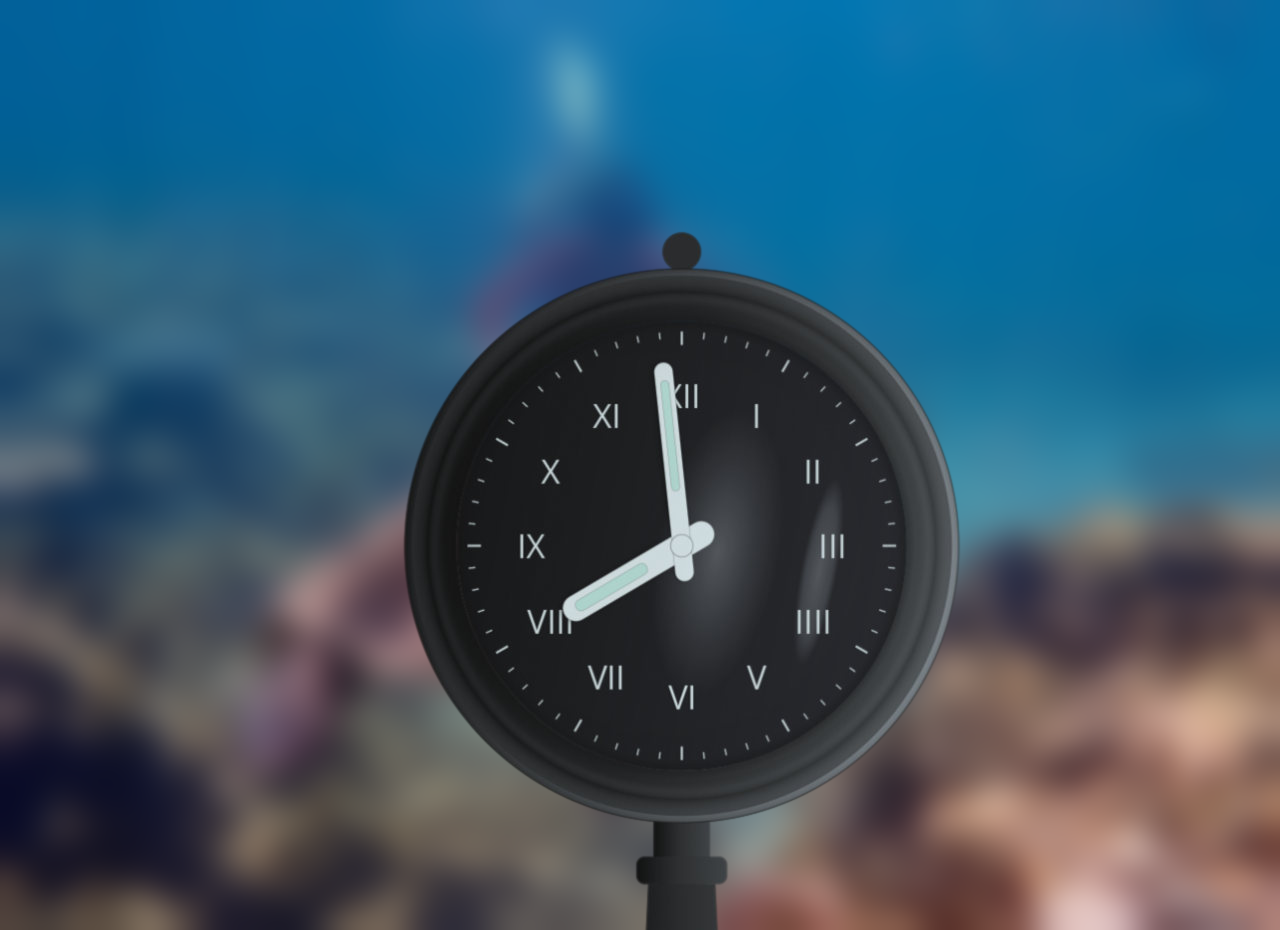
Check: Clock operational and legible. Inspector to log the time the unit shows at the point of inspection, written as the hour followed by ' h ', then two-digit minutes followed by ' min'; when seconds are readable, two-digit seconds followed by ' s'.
7 h 59 min
